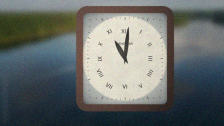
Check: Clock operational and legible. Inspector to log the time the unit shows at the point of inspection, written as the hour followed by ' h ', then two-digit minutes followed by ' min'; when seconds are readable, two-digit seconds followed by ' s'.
11 h 01 min
